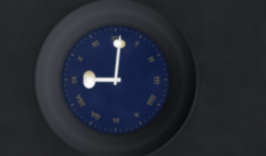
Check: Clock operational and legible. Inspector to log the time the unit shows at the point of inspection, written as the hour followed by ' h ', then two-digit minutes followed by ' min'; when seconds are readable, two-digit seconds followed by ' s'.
9 h 01 min
